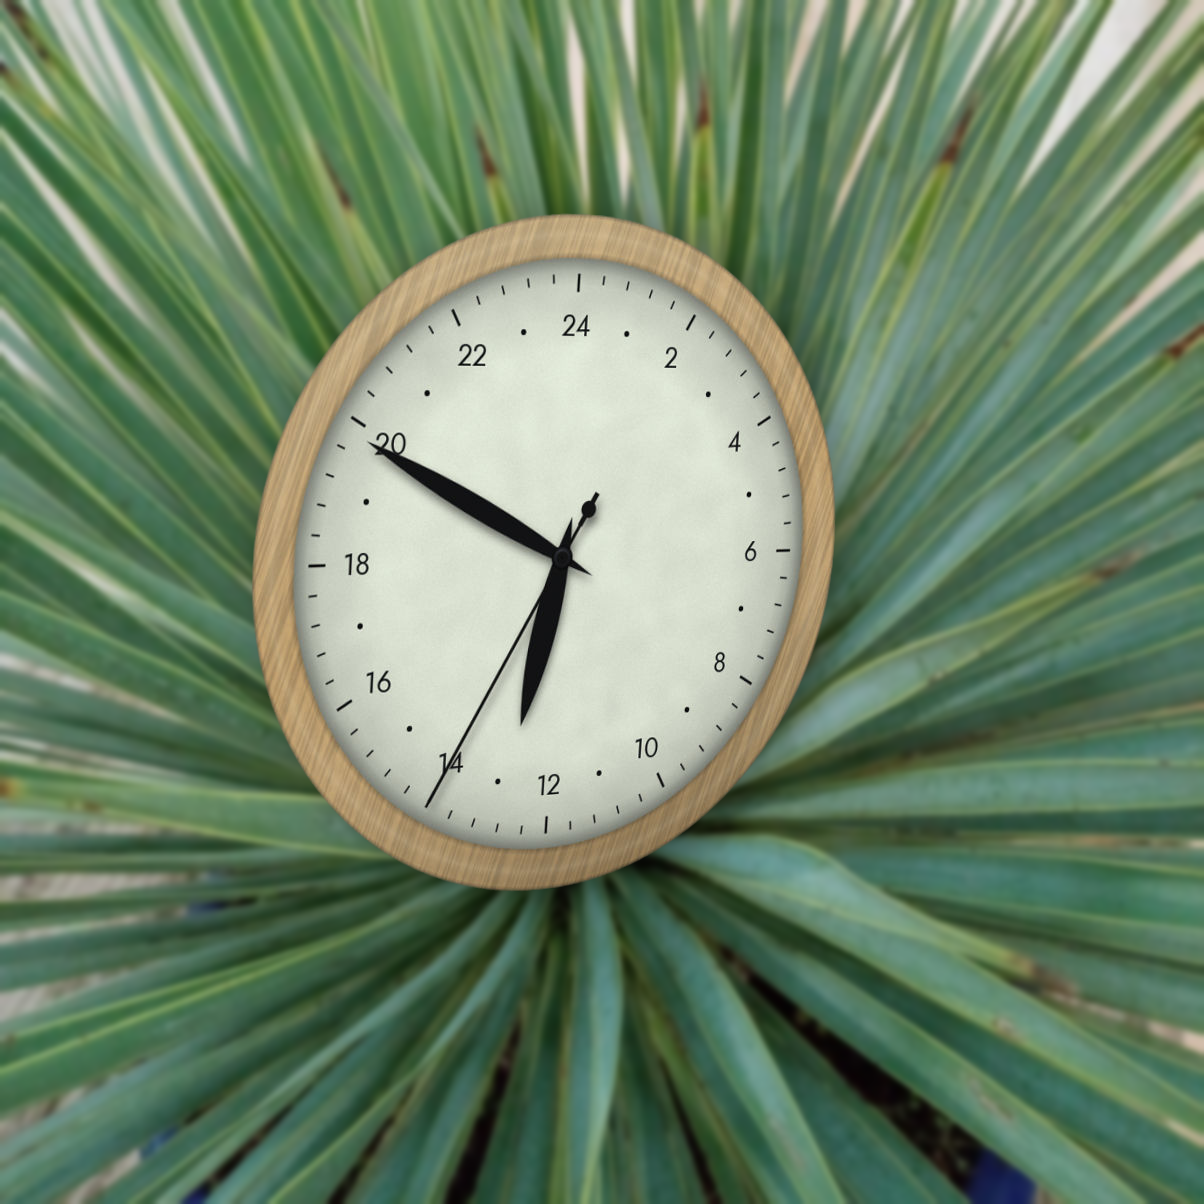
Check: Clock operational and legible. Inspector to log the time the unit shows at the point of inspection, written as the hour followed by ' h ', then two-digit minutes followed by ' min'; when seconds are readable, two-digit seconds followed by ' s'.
12 h 49 min 35 s
